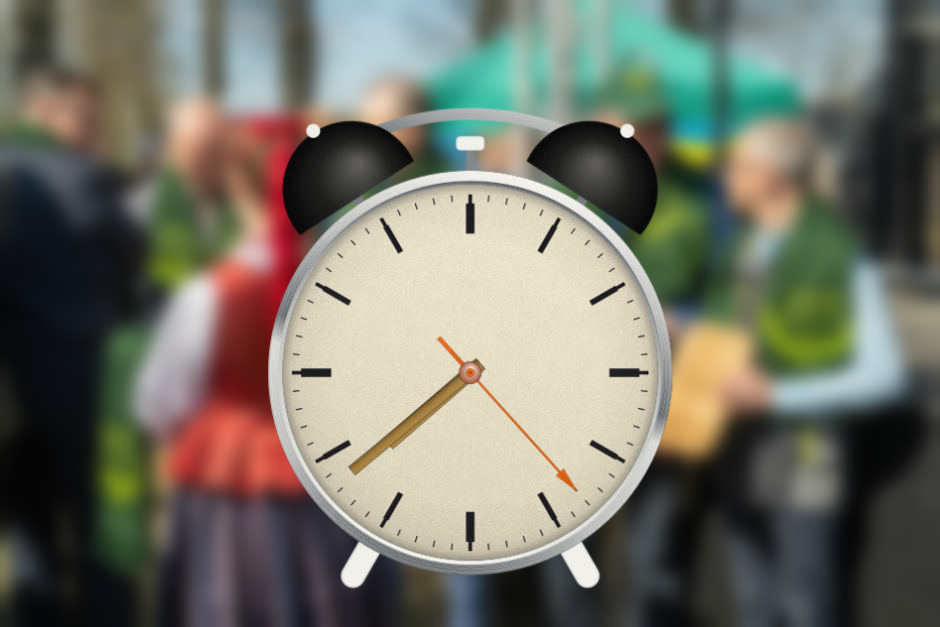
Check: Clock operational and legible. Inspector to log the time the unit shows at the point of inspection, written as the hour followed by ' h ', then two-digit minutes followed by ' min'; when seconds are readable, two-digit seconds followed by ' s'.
7 h 38 min 23 s
